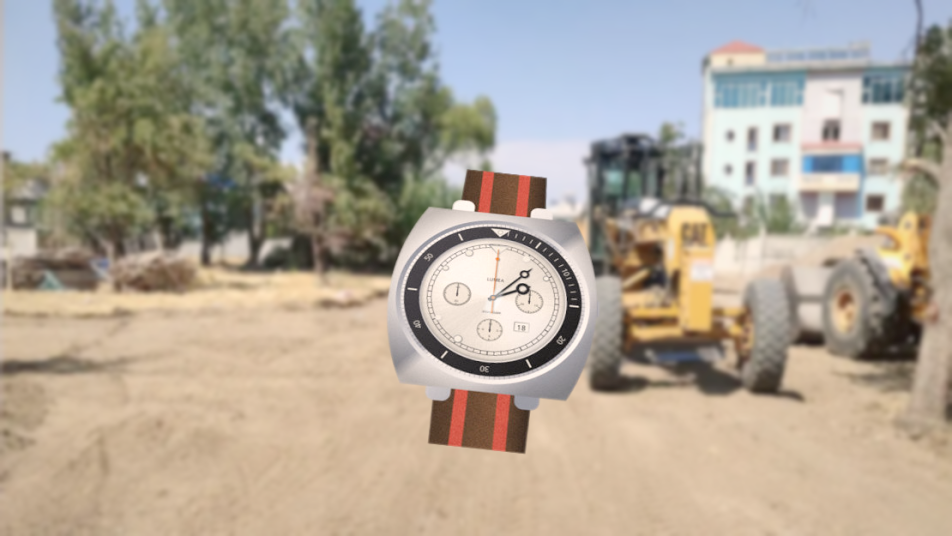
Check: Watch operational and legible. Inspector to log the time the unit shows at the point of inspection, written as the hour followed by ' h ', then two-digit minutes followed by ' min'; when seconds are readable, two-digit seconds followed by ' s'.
2 h 07 min
